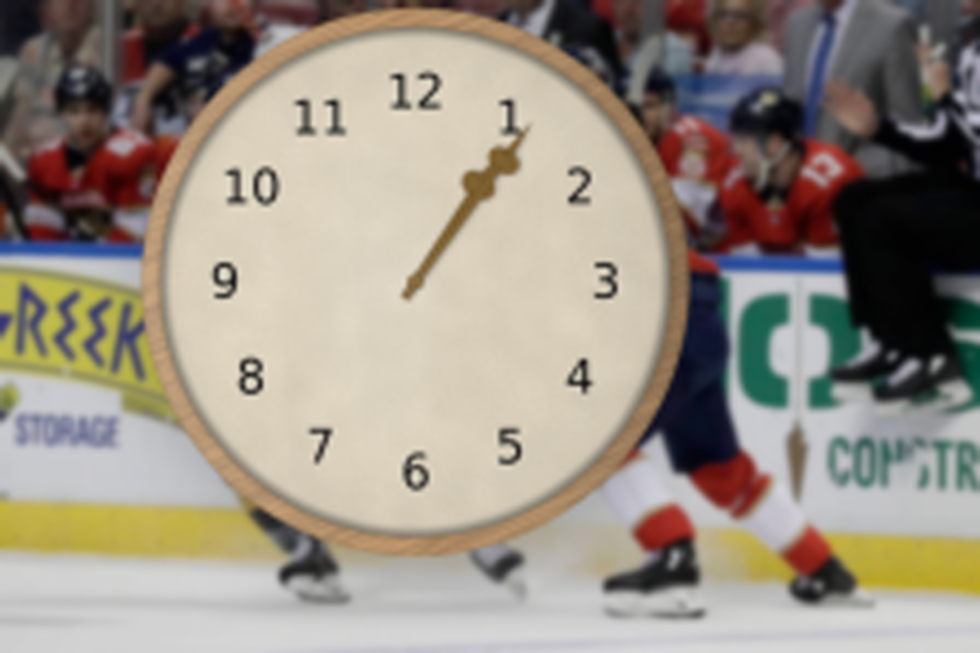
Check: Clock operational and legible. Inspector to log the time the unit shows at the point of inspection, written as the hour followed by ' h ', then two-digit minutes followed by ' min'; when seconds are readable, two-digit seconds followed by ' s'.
1 h 06 min
